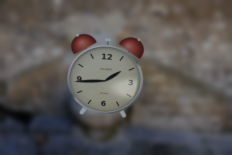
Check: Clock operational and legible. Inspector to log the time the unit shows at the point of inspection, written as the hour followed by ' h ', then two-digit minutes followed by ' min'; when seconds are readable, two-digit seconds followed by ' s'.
1 h 44 min
